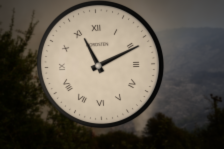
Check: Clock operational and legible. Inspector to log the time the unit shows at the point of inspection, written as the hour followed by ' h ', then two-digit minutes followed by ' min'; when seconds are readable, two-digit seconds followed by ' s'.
11 h 11 min
